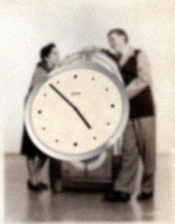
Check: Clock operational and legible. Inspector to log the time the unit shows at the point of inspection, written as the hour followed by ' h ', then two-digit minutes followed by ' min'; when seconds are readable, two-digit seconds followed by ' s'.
4 h 53 min
